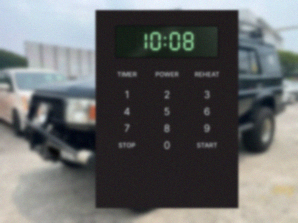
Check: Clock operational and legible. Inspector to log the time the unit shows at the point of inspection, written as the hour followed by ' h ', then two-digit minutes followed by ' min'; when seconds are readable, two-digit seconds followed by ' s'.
10 h 08 min
